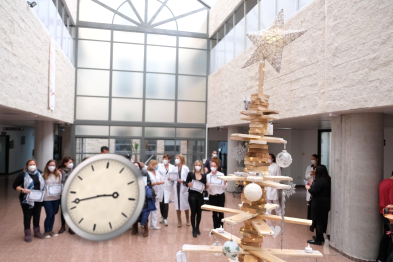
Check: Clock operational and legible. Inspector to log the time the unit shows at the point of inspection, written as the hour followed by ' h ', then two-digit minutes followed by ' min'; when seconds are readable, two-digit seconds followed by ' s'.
2 h 42 min
